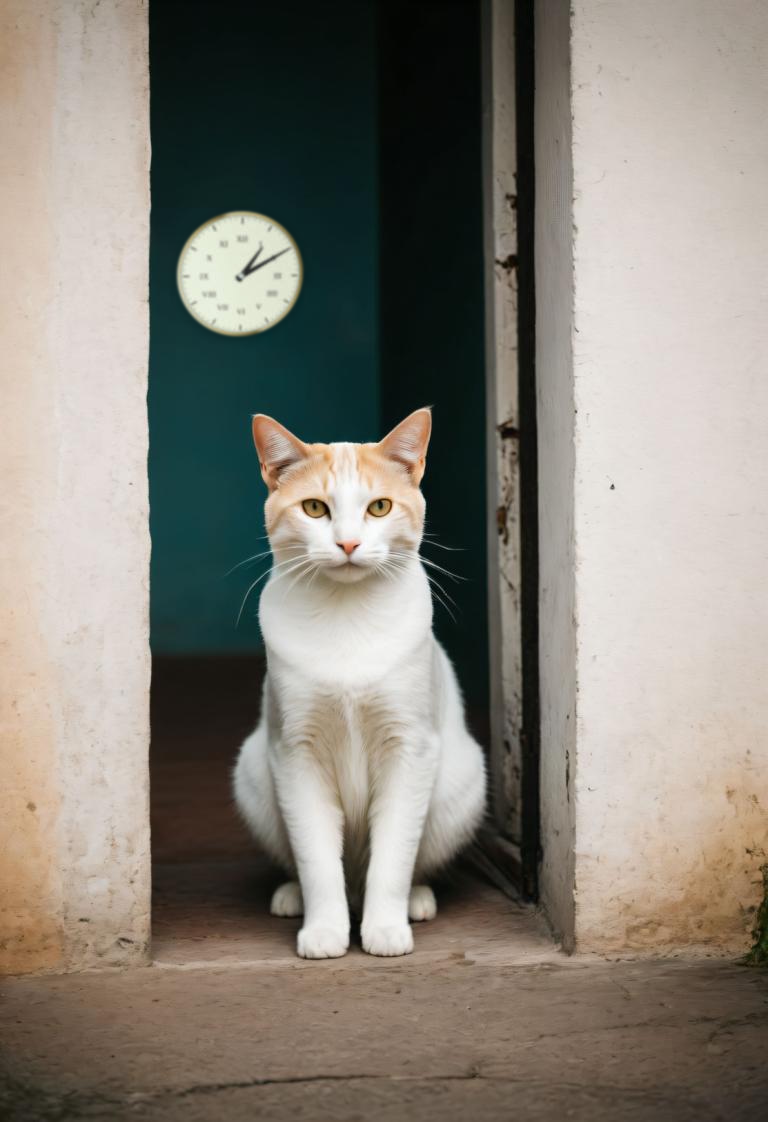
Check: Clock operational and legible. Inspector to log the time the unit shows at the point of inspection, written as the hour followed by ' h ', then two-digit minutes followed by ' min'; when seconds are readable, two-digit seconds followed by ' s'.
1 h 10 min
